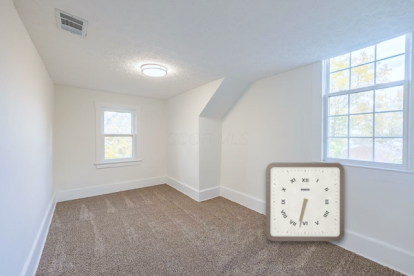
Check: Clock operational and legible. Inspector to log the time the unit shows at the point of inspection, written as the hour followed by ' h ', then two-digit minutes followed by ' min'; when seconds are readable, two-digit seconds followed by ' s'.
6 h 32 min
